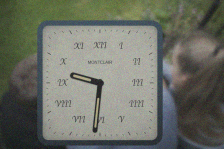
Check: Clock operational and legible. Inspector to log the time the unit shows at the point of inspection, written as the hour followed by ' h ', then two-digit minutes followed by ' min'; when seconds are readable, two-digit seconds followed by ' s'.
9 h 31 min
